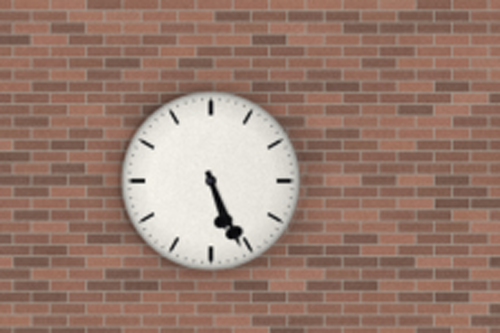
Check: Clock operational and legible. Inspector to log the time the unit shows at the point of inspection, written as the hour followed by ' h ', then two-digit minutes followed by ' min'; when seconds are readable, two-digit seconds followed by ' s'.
5 h 26 min
